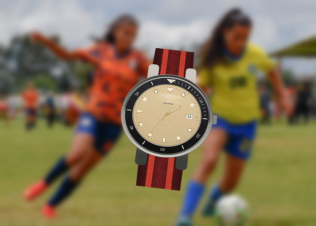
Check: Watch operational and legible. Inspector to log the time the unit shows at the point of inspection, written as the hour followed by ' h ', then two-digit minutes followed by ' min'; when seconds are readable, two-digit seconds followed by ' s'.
1 h 35 min
